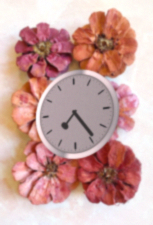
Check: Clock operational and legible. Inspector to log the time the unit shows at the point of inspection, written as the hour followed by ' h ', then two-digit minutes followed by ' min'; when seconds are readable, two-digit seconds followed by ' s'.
7 h 24 min
